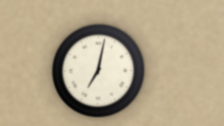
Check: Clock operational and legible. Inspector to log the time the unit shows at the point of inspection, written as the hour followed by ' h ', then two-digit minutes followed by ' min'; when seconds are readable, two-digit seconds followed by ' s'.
7 h 02 min
